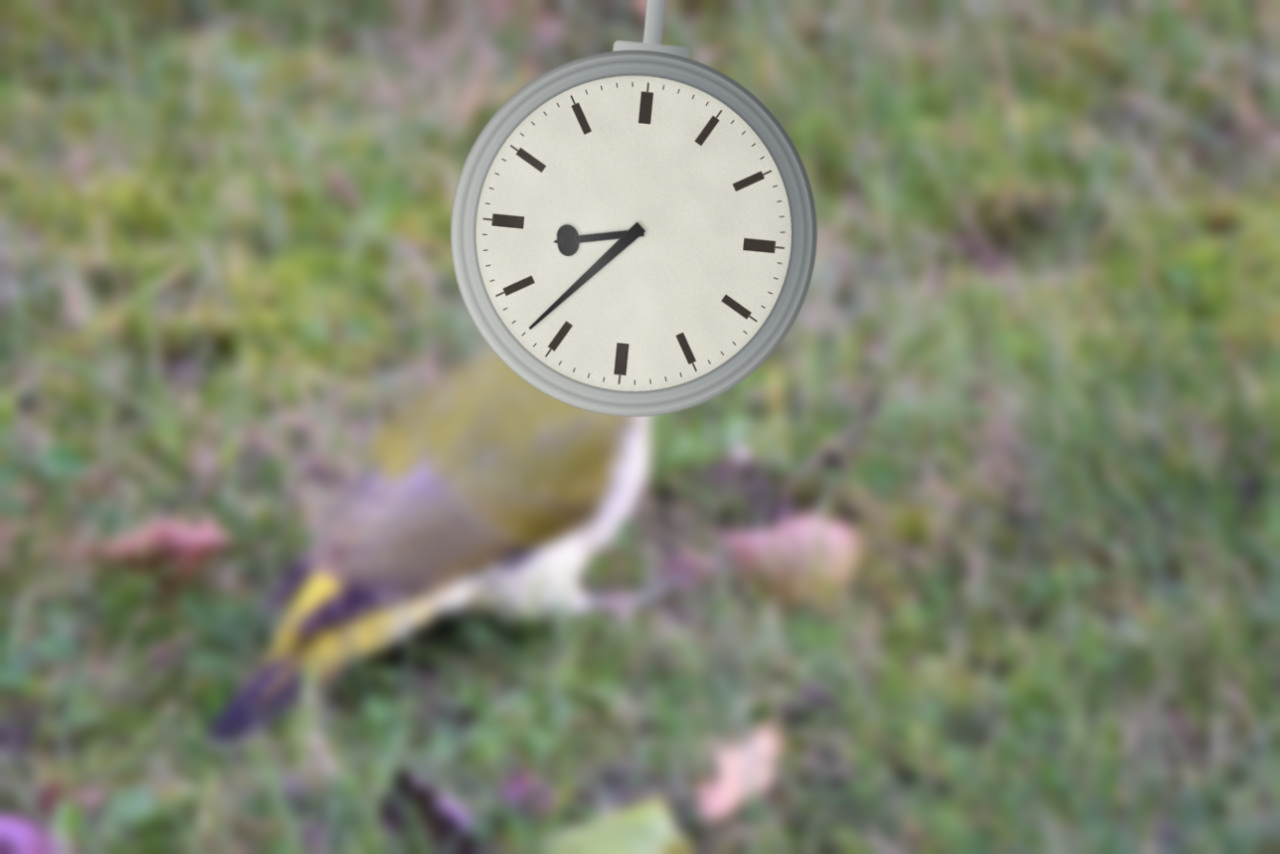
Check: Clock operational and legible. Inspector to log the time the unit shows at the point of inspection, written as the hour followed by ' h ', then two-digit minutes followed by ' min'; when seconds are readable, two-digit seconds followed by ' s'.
8 h 37 min
